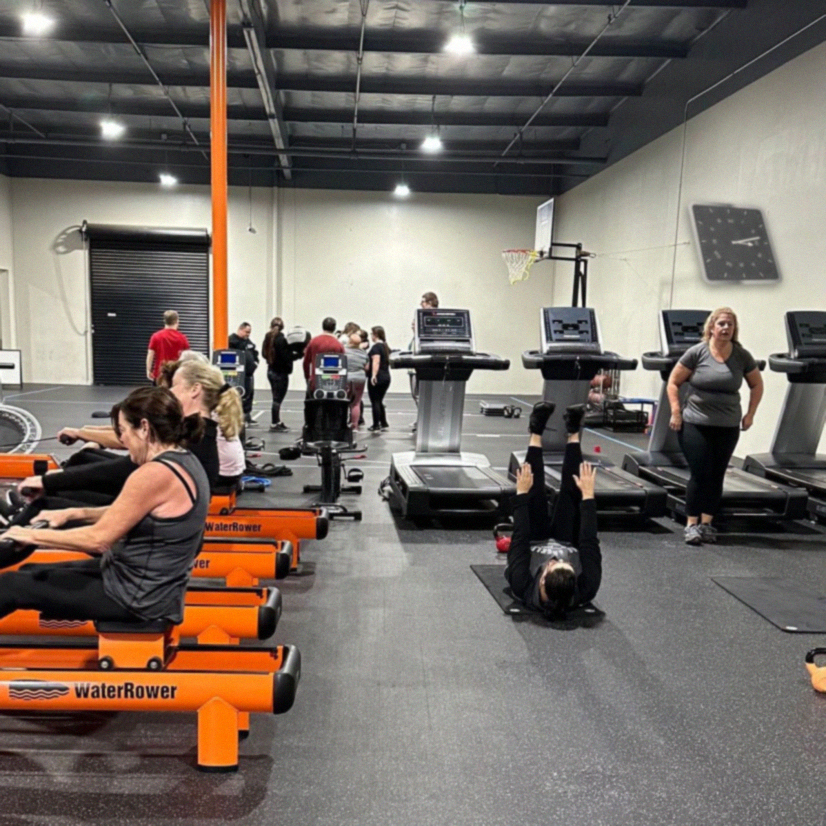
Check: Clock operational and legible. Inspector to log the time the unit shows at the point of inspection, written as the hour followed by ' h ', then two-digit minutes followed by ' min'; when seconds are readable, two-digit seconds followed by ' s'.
3 h 13 min
